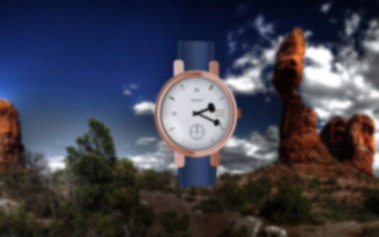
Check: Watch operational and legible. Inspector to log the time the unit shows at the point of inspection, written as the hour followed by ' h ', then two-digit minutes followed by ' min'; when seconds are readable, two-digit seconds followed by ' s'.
2 h 19 min
